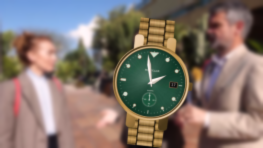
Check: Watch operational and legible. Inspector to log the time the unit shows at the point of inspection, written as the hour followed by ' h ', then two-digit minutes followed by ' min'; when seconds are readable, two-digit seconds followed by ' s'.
1 h 58 min
